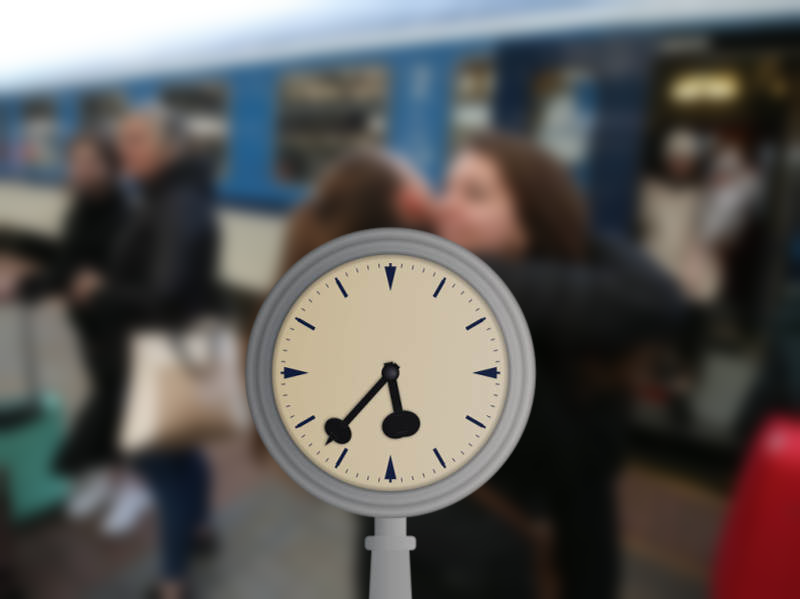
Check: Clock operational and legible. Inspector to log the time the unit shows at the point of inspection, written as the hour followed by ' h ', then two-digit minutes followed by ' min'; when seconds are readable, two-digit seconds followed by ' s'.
5 h 37 min
